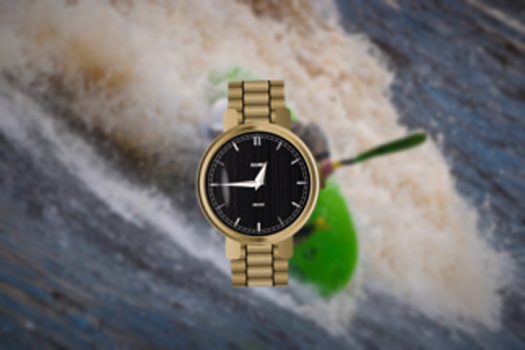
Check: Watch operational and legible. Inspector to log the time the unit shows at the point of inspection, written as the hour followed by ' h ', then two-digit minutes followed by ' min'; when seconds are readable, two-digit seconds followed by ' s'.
12 h 45 min
